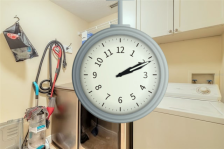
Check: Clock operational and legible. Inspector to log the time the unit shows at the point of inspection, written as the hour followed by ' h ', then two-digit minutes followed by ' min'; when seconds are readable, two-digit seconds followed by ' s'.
2 h 11 min
